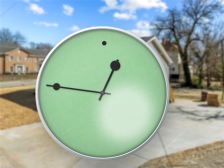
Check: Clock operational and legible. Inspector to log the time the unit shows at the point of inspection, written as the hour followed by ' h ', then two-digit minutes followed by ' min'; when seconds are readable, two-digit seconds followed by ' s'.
12 h 46 min
